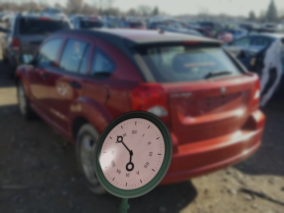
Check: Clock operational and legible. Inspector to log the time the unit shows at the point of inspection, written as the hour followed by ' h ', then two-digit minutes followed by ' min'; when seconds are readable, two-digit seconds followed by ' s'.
5 h 52 min
